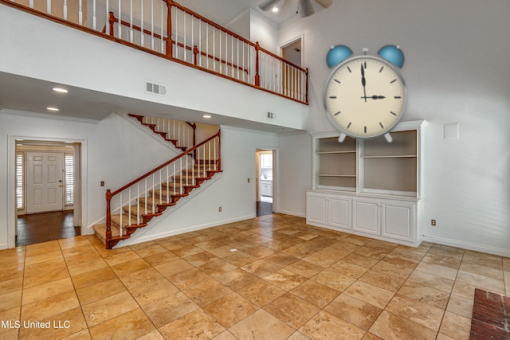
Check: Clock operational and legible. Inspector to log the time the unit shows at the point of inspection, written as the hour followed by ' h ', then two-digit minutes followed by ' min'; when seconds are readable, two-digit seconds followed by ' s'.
2 h 59 min
